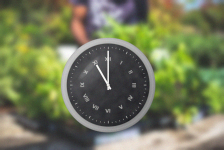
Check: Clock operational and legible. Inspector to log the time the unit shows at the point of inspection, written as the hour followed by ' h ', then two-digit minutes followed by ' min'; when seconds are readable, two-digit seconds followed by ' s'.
11 h 00 min
